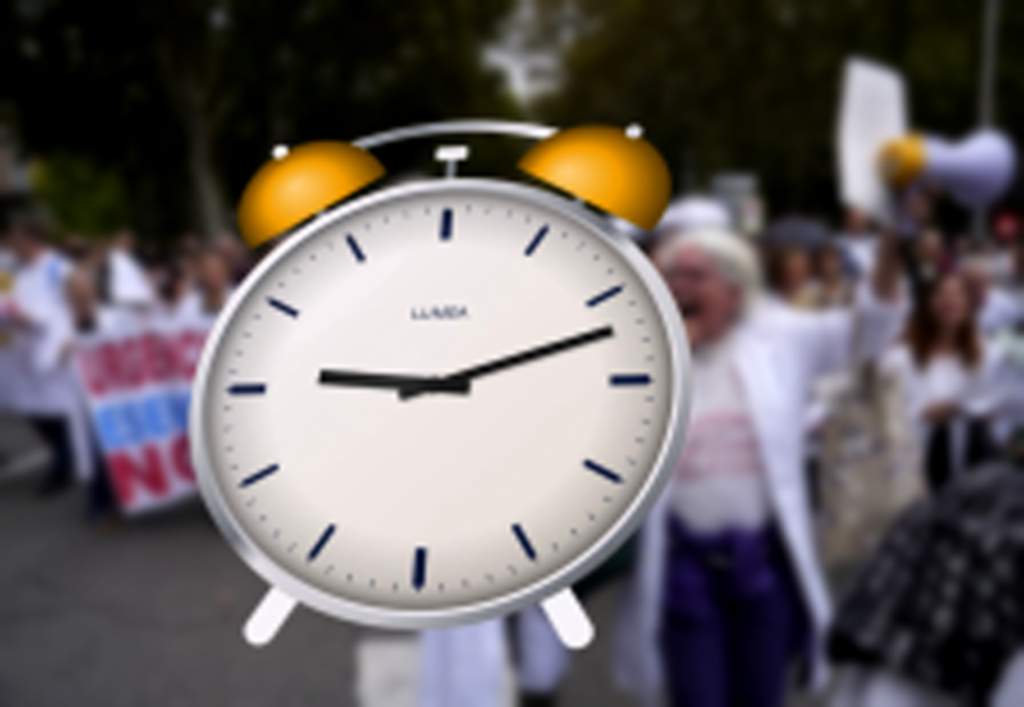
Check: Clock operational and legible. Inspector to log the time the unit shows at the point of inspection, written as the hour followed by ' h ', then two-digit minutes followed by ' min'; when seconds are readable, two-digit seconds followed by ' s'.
9 h 12 min
